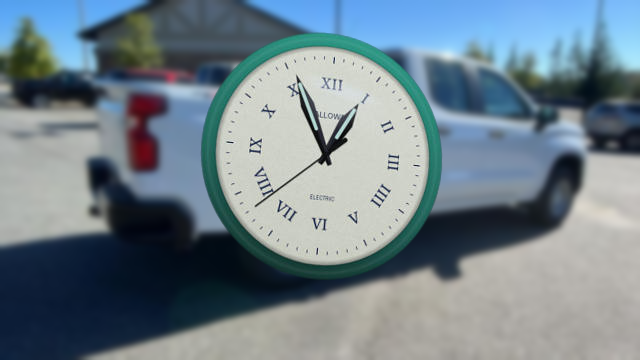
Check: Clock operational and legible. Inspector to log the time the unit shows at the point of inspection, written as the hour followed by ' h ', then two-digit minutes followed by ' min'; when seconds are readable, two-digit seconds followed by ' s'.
12 h 55 min 38 s
